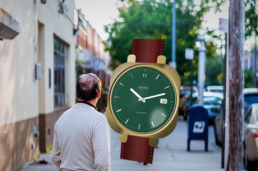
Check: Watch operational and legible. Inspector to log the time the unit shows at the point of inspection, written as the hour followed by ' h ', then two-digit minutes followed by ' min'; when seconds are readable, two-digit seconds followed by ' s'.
10 h 12 min
